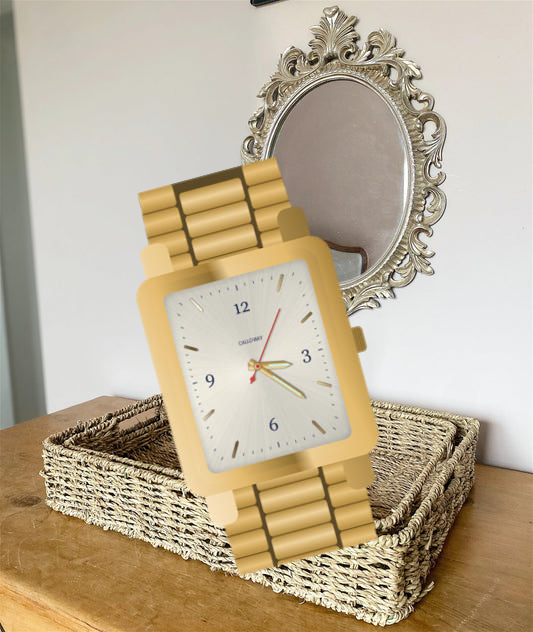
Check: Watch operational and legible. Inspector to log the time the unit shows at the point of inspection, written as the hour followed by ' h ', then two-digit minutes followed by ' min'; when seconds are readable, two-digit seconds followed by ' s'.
3 h 23 min 06 s
